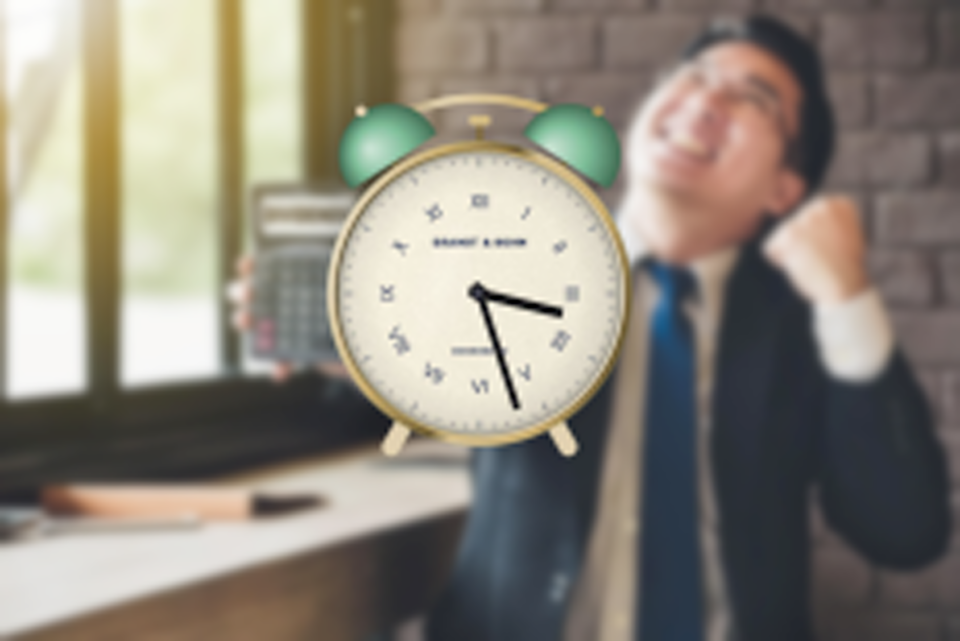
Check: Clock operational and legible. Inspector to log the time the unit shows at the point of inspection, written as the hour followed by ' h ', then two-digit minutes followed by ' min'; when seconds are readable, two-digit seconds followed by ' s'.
3 h 27 min
